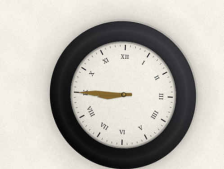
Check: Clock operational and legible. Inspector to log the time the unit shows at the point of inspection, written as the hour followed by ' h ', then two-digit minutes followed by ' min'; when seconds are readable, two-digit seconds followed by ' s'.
8 h 45 min
